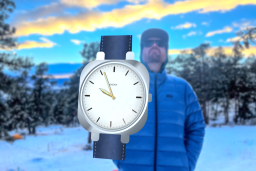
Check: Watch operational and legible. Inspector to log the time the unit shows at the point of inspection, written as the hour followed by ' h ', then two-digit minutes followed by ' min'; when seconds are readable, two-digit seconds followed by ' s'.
9 h 56 min
